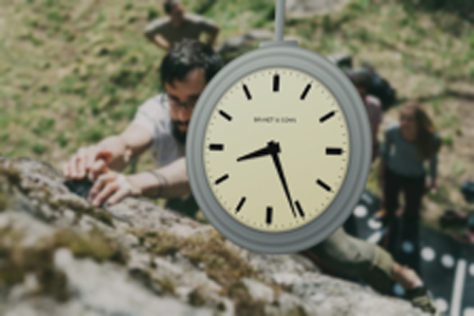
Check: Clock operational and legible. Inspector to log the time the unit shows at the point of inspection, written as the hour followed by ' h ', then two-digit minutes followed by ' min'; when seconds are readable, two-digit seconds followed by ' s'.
8 h 26 min
